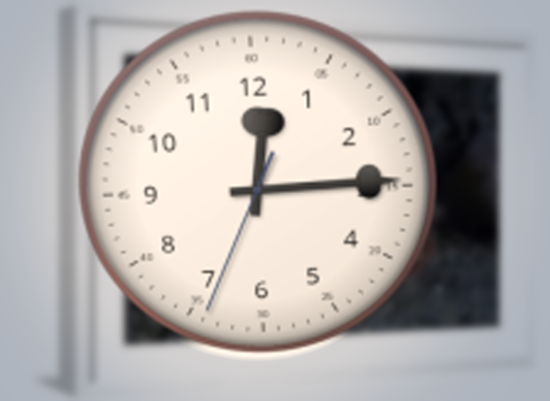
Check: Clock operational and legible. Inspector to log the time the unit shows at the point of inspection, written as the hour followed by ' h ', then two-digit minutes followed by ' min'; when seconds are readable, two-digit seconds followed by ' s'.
12 h 14 min 34 s
